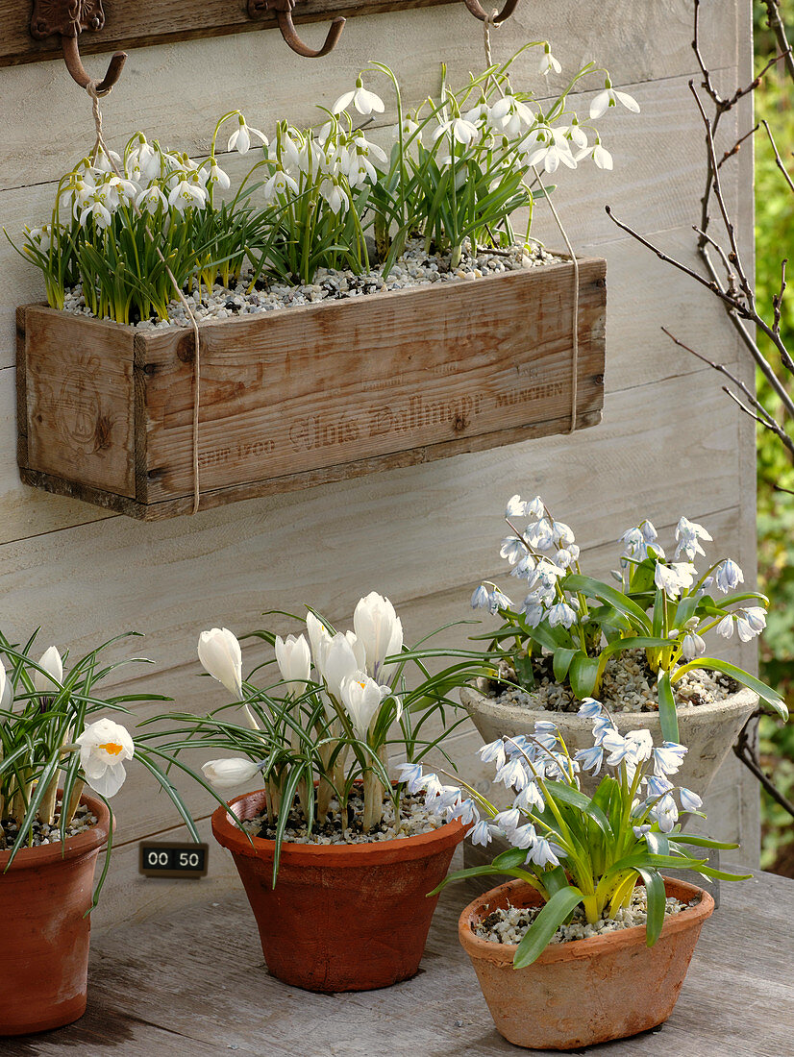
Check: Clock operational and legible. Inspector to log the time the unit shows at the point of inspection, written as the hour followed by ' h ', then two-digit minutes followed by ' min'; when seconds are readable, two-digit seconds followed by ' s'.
0 h 50 min
